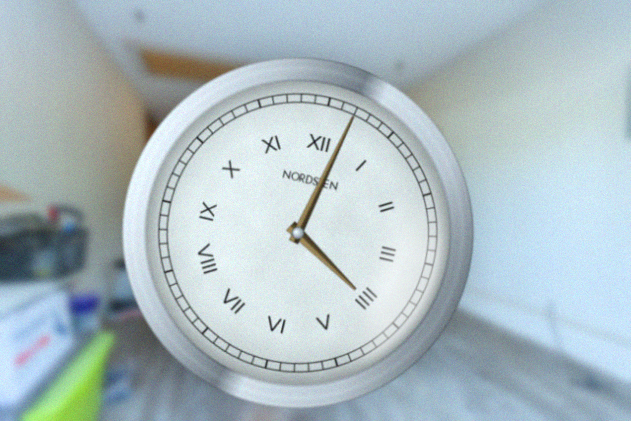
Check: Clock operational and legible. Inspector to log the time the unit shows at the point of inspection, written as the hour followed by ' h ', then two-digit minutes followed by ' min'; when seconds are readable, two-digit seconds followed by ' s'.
4 h 02 min
